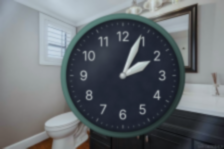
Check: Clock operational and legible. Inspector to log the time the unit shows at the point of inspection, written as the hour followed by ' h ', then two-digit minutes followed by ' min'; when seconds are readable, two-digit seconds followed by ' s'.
2 h 04 min
